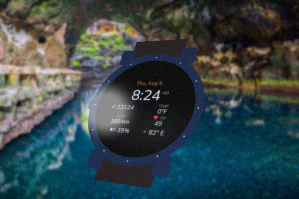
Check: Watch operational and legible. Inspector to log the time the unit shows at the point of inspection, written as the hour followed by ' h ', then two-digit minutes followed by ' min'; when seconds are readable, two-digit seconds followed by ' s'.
8 h 24 min
